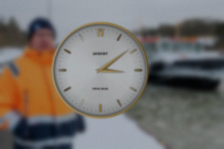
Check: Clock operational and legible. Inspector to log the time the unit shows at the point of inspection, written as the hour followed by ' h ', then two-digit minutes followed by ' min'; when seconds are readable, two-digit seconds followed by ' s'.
3 h 09 min
